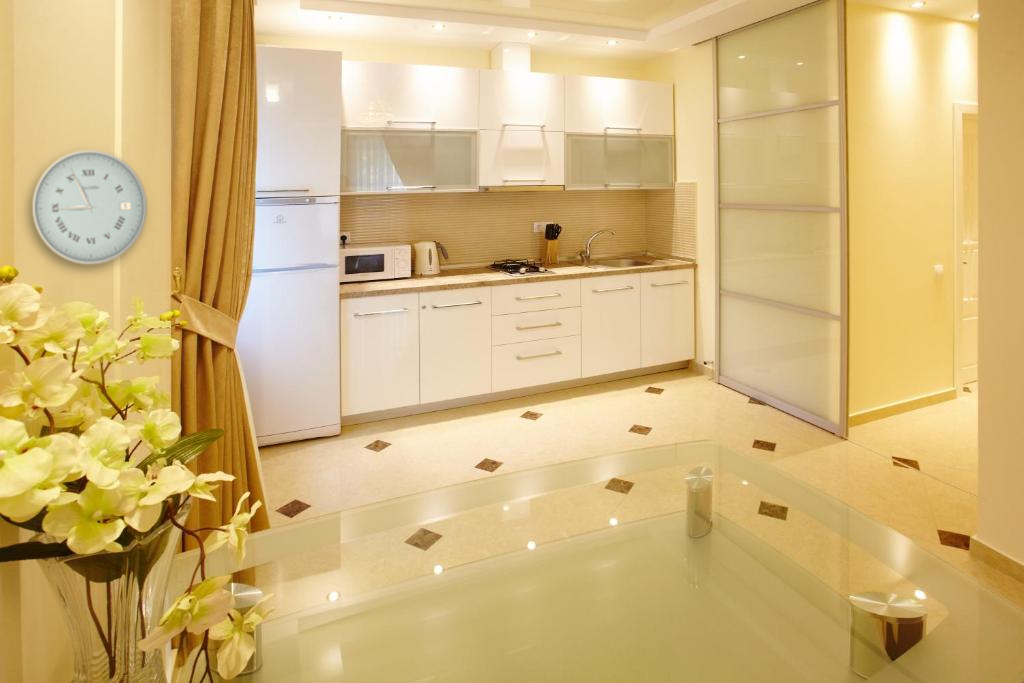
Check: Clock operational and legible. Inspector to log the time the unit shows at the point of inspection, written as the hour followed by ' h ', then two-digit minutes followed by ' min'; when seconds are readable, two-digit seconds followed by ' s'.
8 h 56 min
